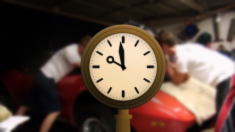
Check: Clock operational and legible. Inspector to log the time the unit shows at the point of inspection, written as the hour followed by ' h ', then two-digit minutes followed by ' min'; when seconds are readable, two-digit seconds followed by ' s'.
9 h 59 min
